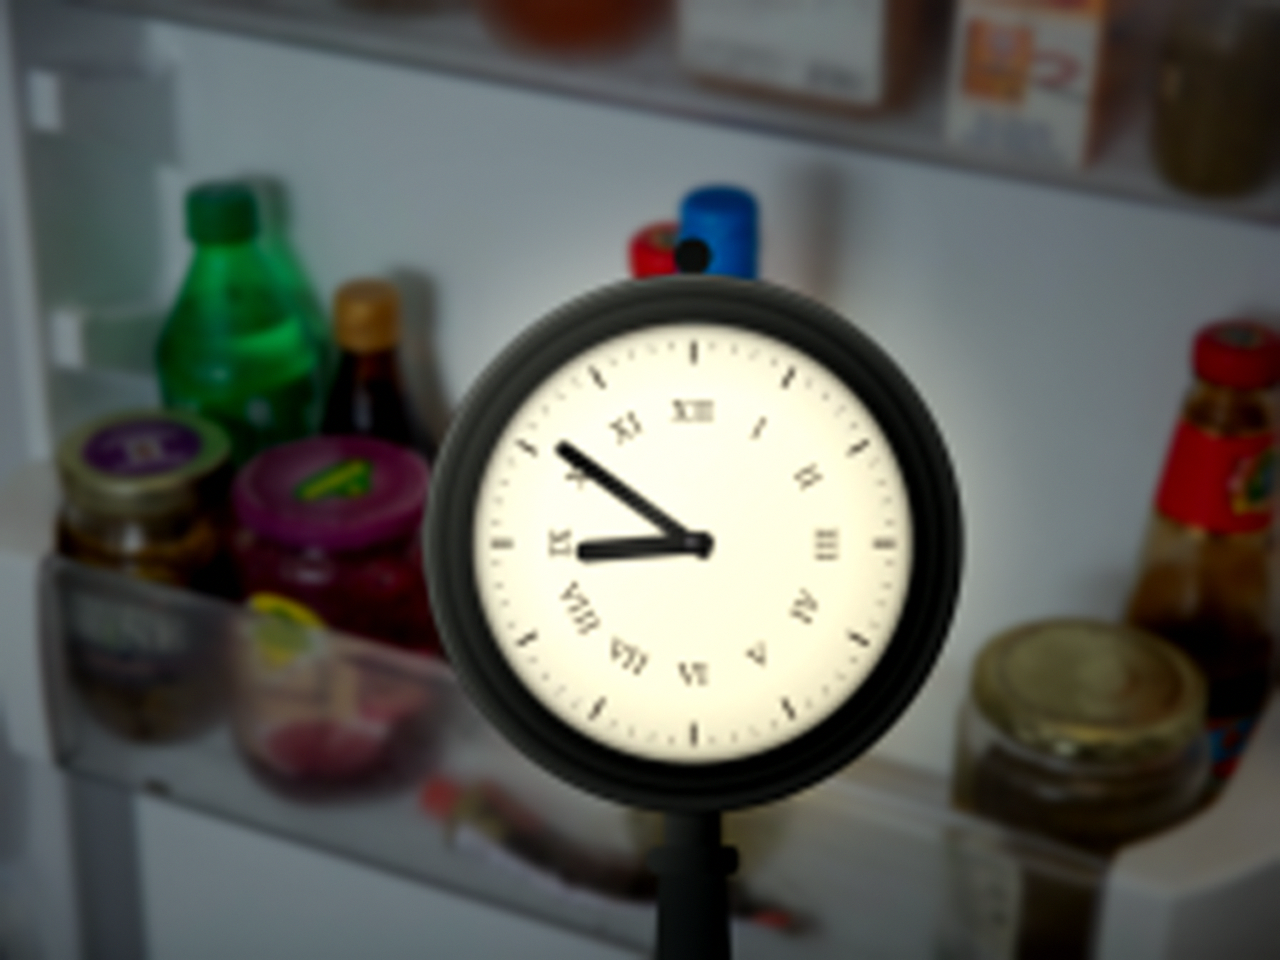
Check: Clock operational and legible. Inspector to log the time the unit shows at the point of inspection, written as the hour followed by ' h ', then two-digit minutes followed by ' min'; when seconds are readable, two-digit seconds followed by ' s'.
8 h 51 min
